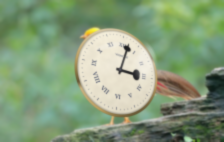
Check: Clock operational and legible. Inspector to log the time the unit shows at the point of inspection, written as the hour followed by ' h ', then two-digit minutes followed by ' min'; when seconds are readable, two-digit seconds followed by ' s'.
3 h 02 min
